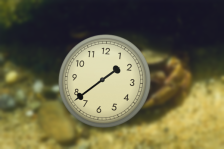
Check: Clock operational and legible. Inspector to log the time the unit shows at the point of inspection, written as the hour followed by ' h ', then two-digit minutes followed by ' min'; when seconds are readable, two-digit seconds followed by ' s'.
1 h 38 min
